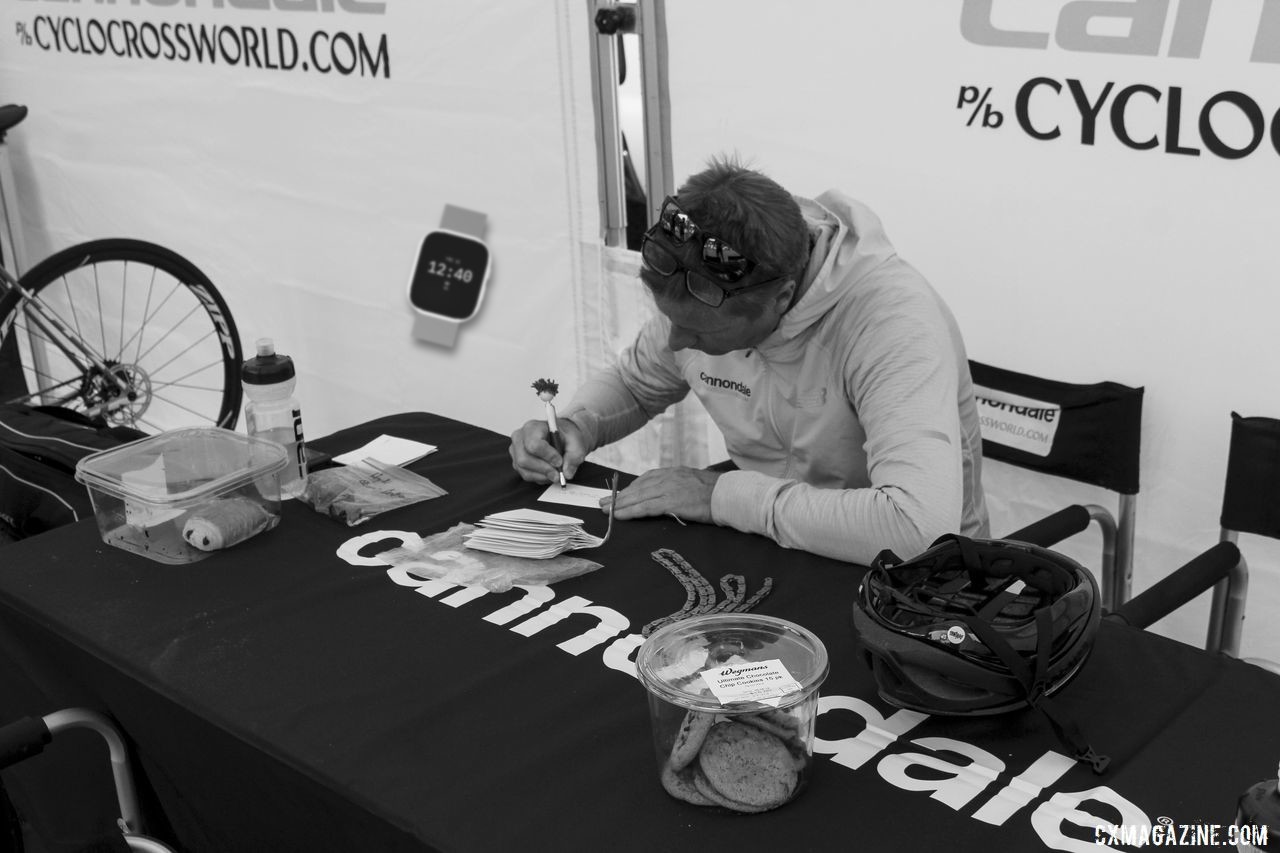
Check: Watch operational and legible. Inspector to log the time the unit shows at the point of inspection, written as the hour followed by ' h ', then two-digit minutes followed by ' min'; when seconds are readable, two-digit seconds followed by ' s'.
12 h 40 min
